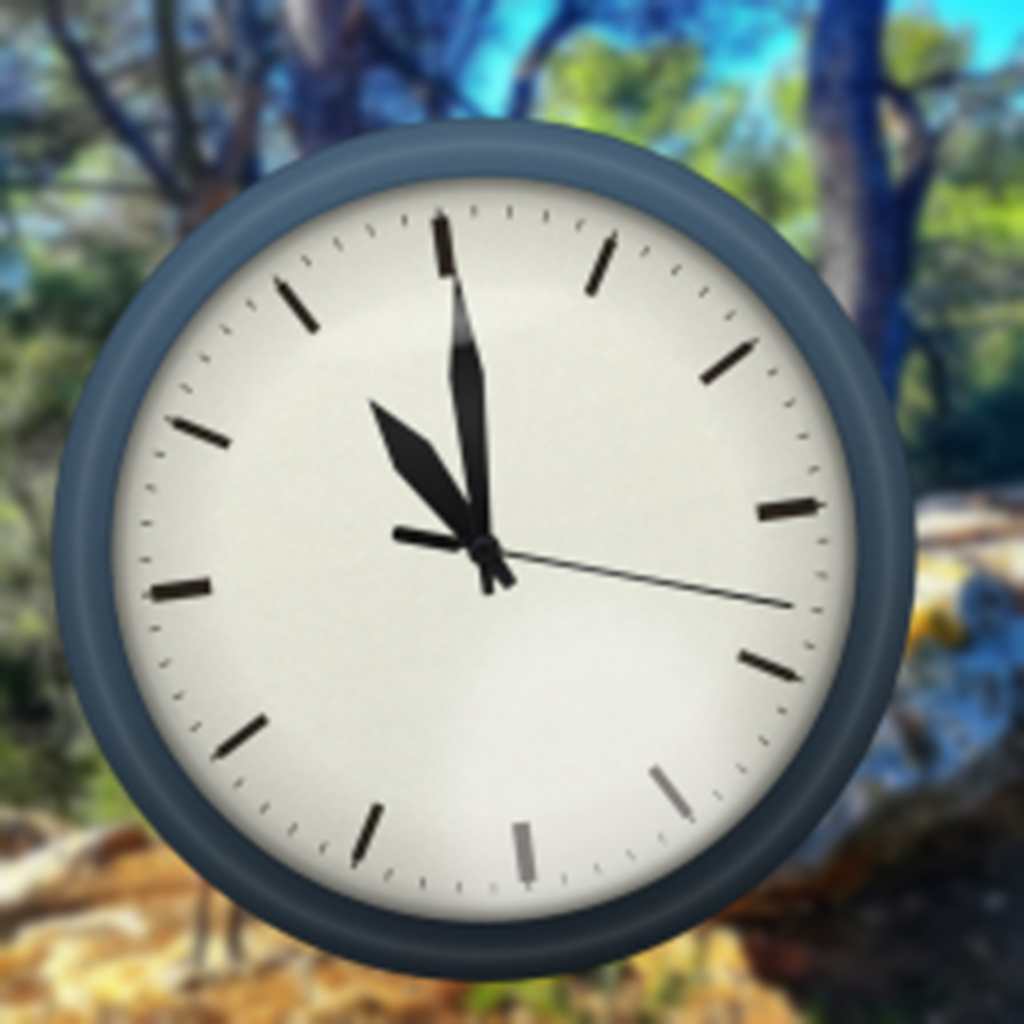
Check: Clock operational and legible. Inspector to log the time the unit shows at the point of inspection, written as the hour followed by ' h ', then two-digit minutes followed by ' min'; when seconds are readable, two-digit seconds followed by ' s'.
11 h 00 min 18 s
